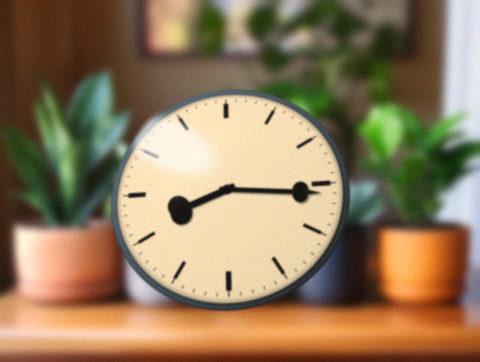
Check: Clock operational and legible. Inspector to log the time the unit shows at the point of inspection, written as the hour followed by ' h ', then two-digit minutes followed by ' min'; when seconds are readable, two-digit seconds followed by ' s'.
8 h 16 min
